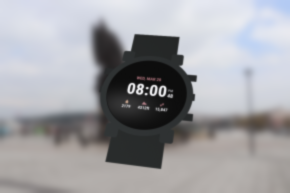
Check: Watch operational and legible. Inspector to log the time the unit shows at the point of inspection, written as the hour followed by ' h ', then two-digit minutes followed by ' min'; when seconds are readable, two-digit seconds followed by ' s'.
8 h 00 min
